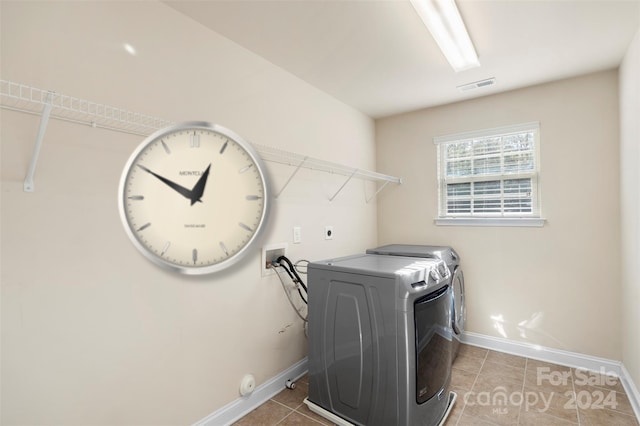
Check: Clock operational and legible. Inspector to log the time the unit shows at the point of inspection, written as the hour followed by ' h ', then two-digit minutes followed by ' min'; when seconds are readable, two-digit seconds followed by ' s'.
12 h 50 min
